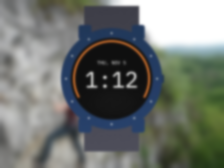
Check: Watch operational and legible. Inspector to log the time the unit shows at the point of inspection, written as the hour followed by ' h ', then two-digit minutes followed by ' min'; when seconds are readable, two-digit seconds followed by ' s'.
1 h 12 min
